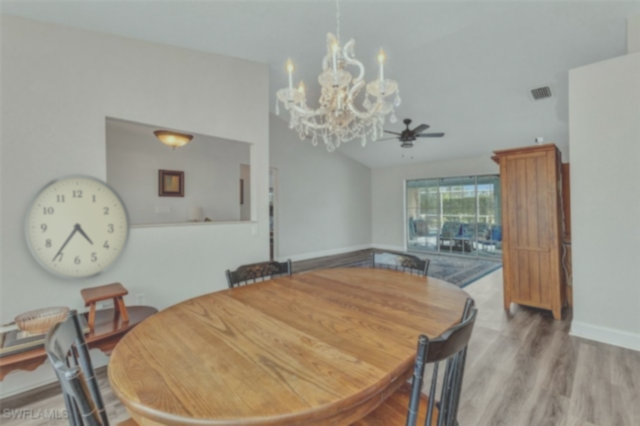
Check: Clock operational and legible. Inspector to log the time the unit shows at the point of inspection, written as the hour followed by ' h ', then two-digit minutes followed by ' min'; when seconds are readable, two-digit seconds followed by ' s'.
4 h 36 min
